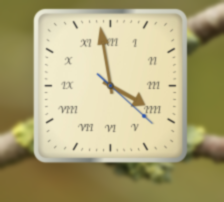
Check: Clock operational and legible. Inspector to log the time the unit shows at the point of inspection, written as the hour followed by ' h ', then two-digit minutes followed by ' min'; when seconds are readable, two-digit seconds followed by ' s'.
3 h 58 min 22 s
